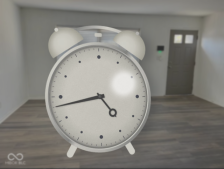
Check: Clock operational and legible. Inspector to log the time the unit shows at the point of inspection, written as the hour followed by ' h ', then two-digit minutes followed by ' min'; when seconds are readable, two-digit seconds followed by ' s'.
4 h 43 min
